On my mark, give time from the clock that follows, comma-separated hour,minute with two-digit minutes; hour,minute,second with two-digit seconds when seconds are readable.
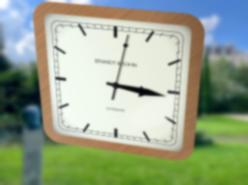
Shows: 3,16,02
